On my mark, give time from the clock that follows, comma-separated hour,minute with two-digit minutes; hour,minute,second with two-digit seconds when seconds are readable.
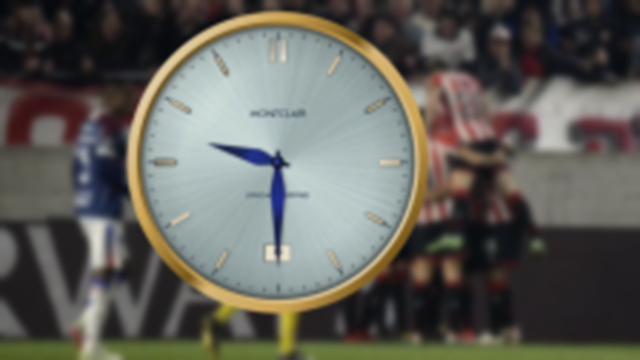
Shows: 9,30
